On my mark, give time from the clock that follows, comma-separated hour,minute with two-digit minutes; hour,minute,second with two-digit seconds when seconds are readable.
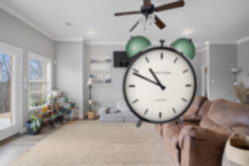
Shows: 10,49
